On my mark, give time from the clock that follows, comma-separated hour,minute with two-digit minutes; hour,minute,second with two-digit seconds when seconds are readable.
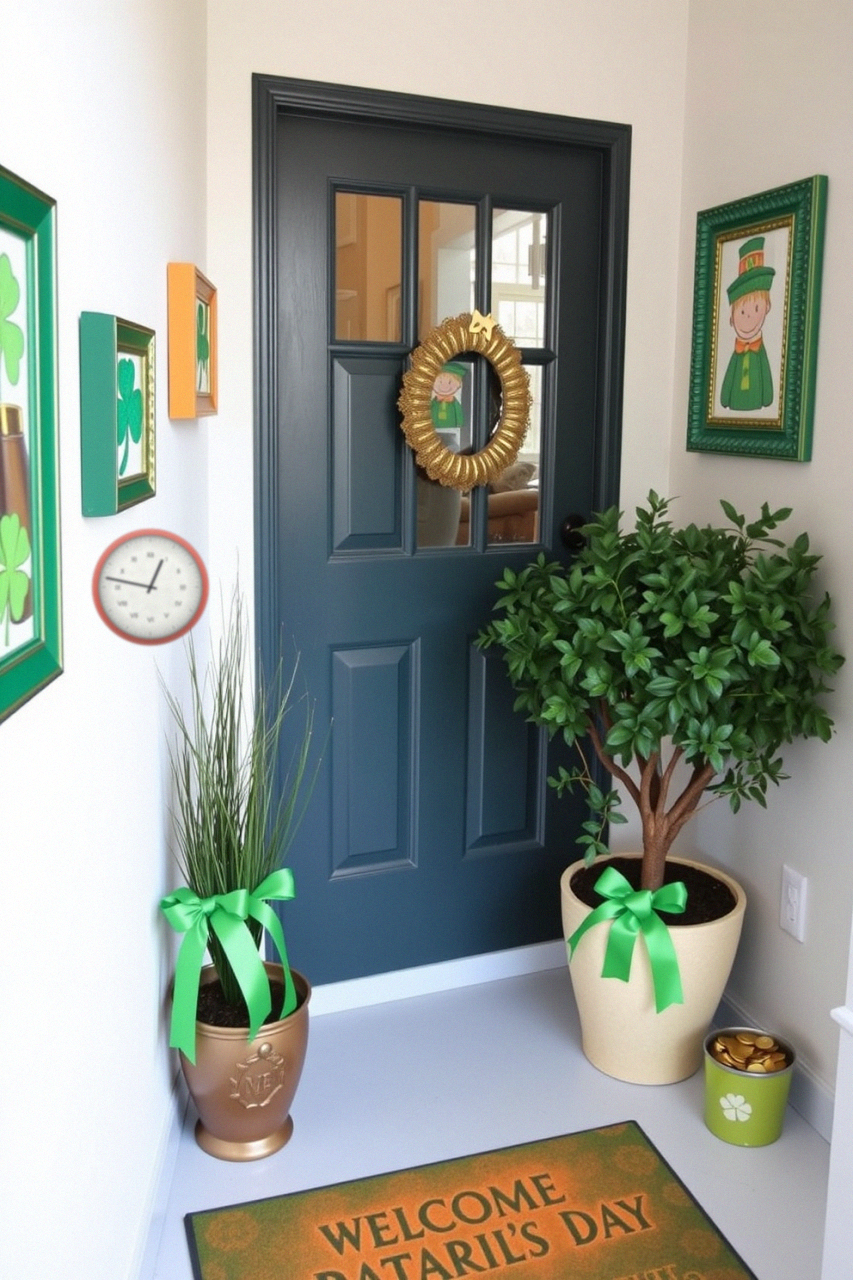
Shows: 12,47
